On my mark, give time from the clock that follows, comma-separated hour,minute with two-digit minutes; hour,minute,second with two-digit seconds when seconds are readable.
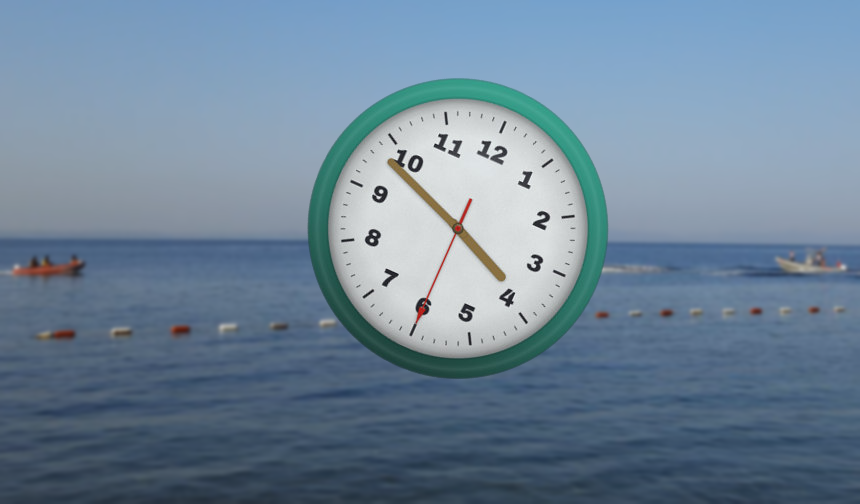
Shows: 3,48,30
